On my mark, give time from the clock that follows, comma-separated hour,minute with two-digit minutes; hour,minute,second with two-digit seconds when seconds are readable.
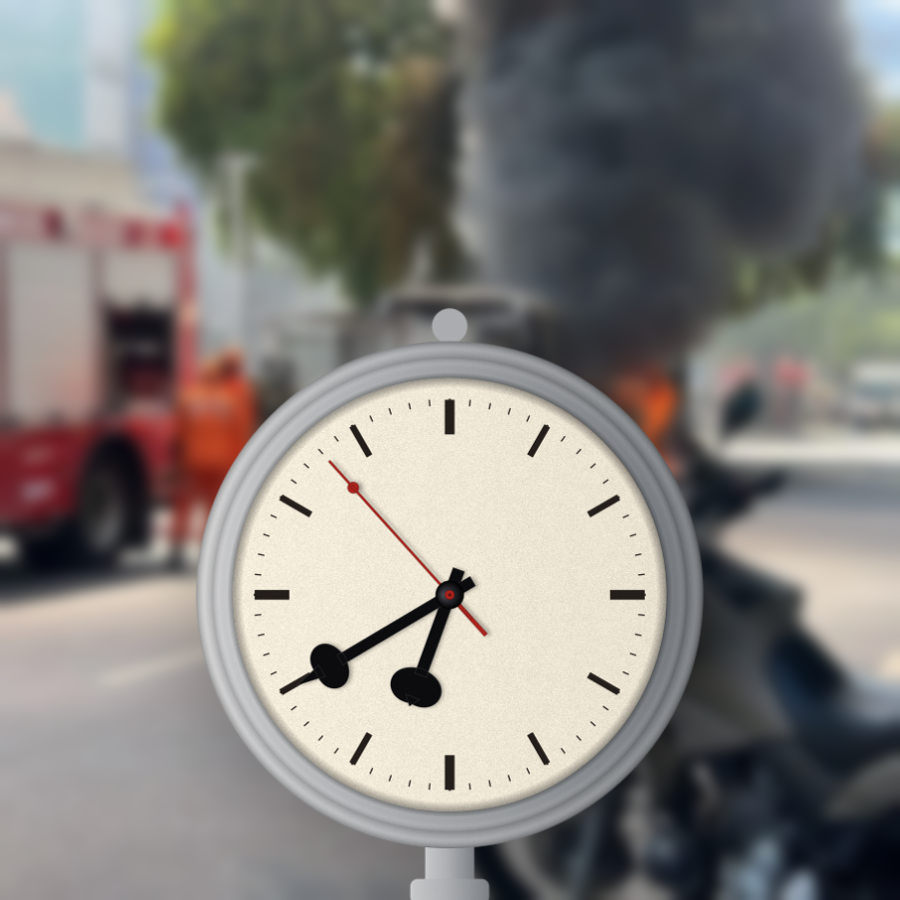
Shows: 6,39,53
